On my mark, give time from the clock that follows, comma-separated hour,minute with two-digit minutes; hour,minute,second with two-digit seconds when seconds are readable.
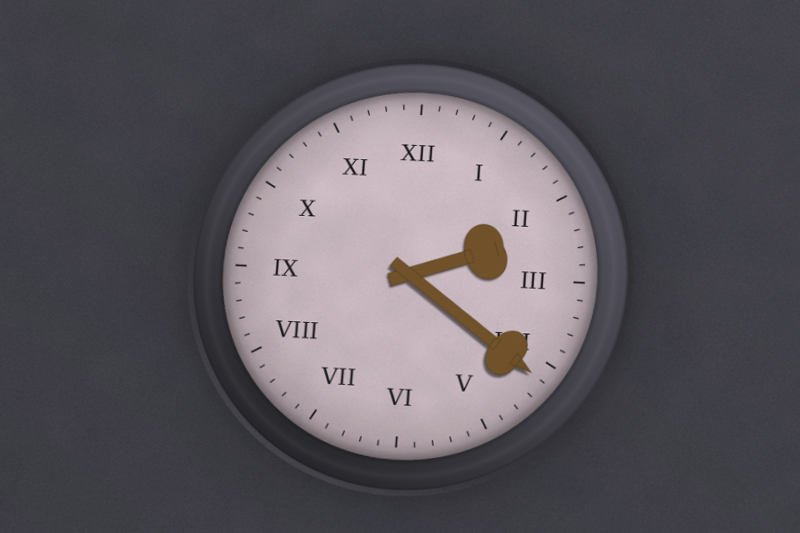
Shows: 2,21
